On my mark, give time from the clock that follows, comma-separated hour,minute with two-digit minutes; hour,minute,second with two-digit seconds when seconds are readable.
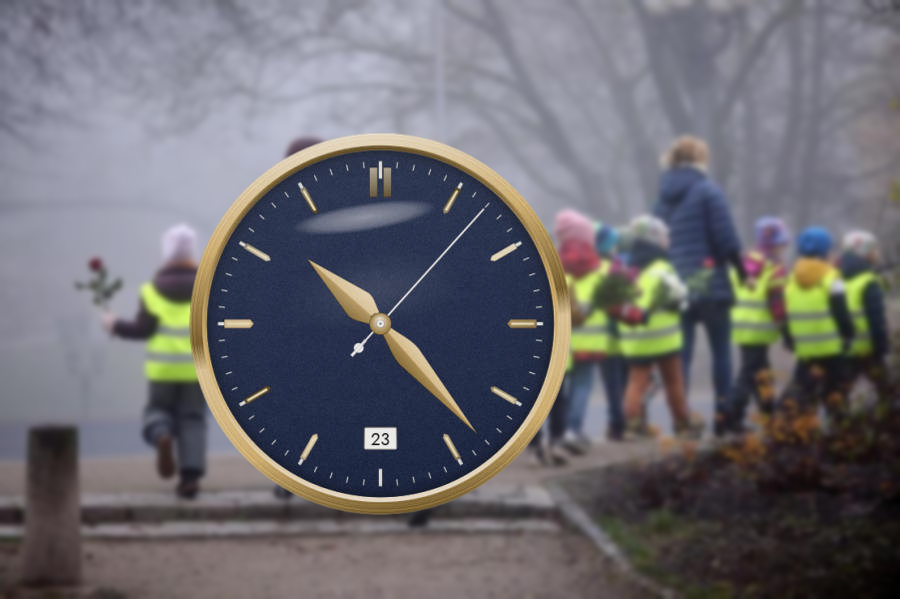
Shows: 10,23,07
